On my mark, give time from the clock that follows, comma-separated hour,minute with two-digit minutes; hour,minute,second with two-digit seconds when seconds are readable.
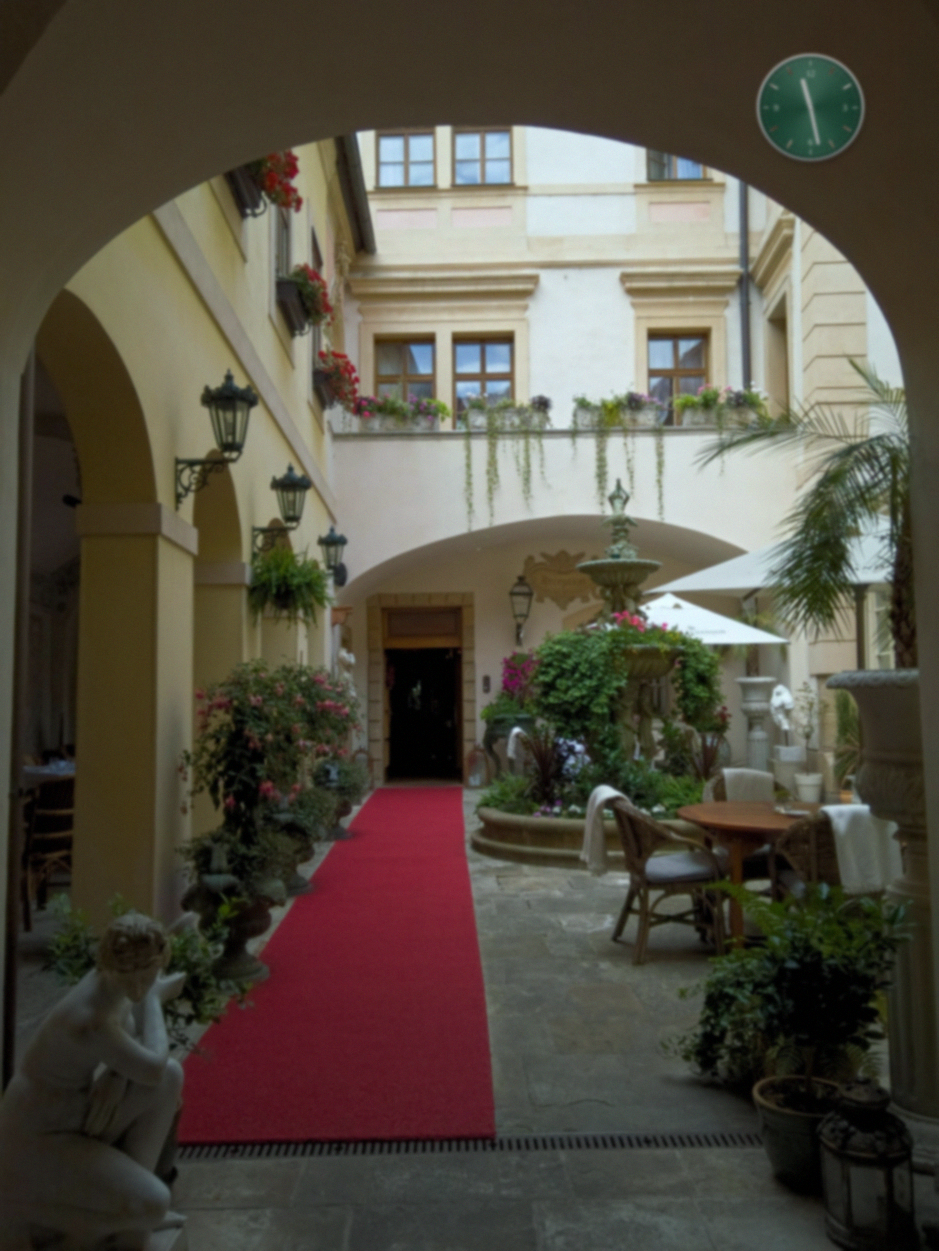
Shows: 11,28
